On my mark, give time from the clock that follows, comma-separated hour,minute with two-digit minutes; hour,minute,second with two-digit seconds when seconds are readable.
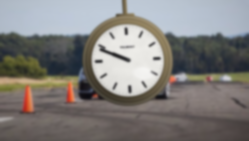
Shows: 9,49
